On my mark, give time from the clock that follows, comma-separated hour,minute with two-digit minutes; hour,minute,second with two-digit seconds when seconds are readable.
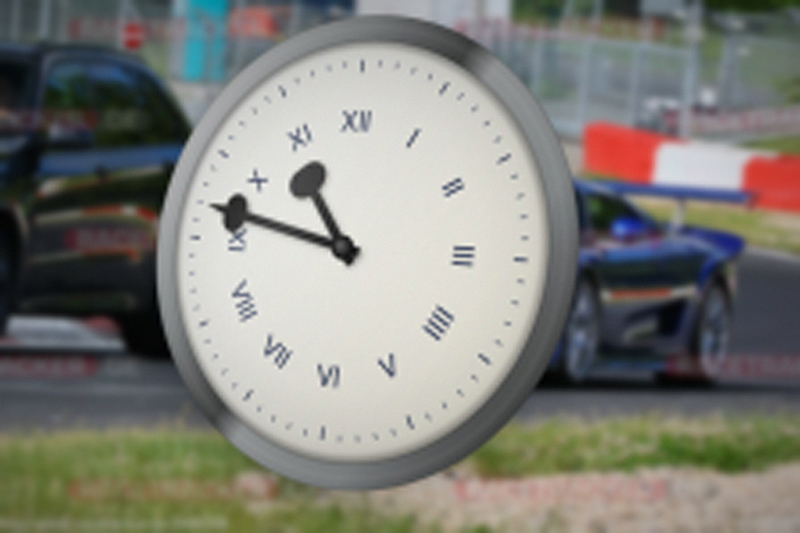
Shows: 10,47
